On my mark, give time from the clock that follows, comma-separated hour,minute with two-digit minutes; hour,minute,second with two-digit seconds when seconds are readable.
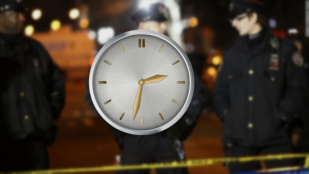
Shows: 2,32
